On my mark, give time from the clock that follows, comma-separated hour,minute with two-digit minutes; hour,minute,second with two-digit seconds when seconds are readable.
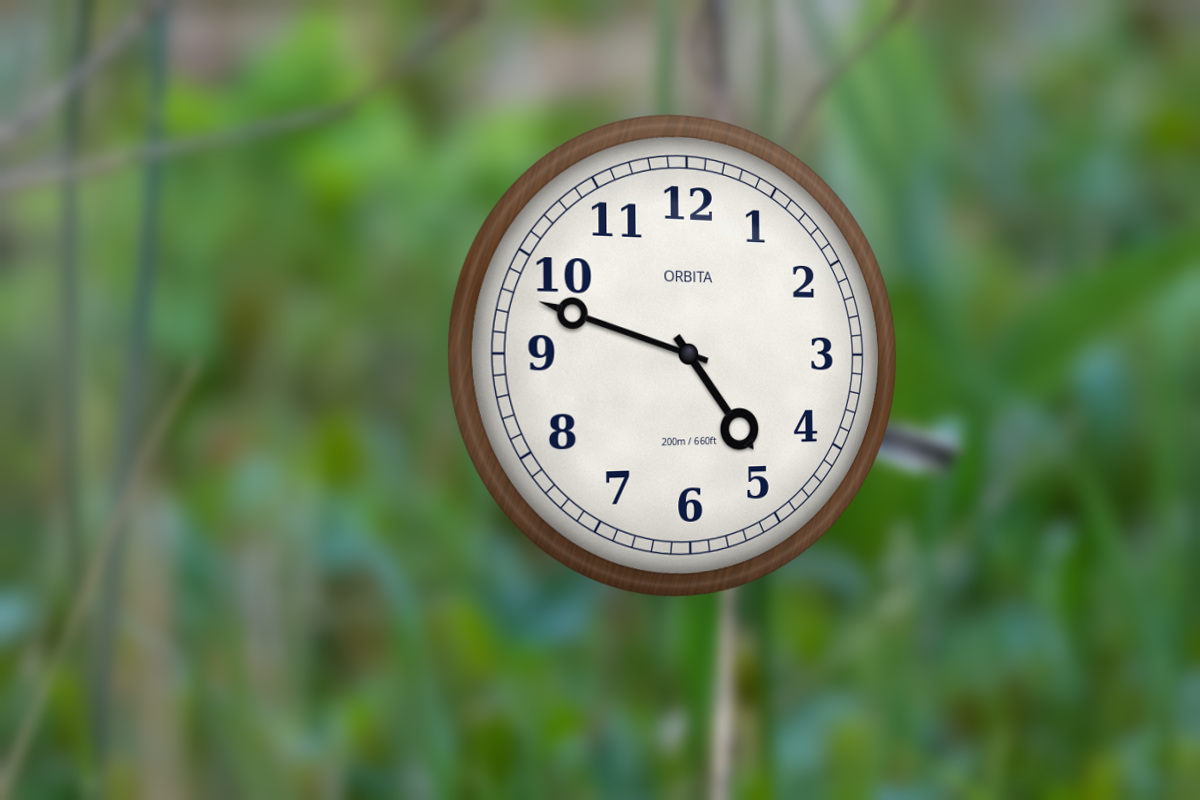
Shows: 4,48
